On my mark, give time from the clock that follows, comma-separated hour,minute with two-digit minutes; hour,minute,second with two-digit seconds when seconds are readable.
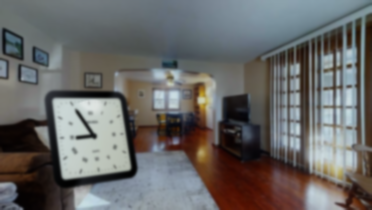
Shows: 8,55
